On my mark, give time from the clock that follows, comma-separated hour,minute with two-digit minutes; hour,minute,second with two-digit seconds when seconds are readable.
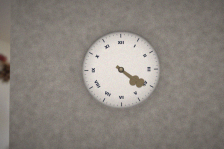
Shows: 4,21
